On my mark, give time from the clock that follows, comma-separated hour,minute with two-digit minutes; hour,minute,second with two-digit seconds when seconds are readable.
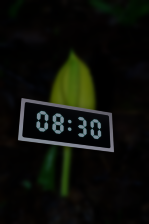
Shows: 8,30
